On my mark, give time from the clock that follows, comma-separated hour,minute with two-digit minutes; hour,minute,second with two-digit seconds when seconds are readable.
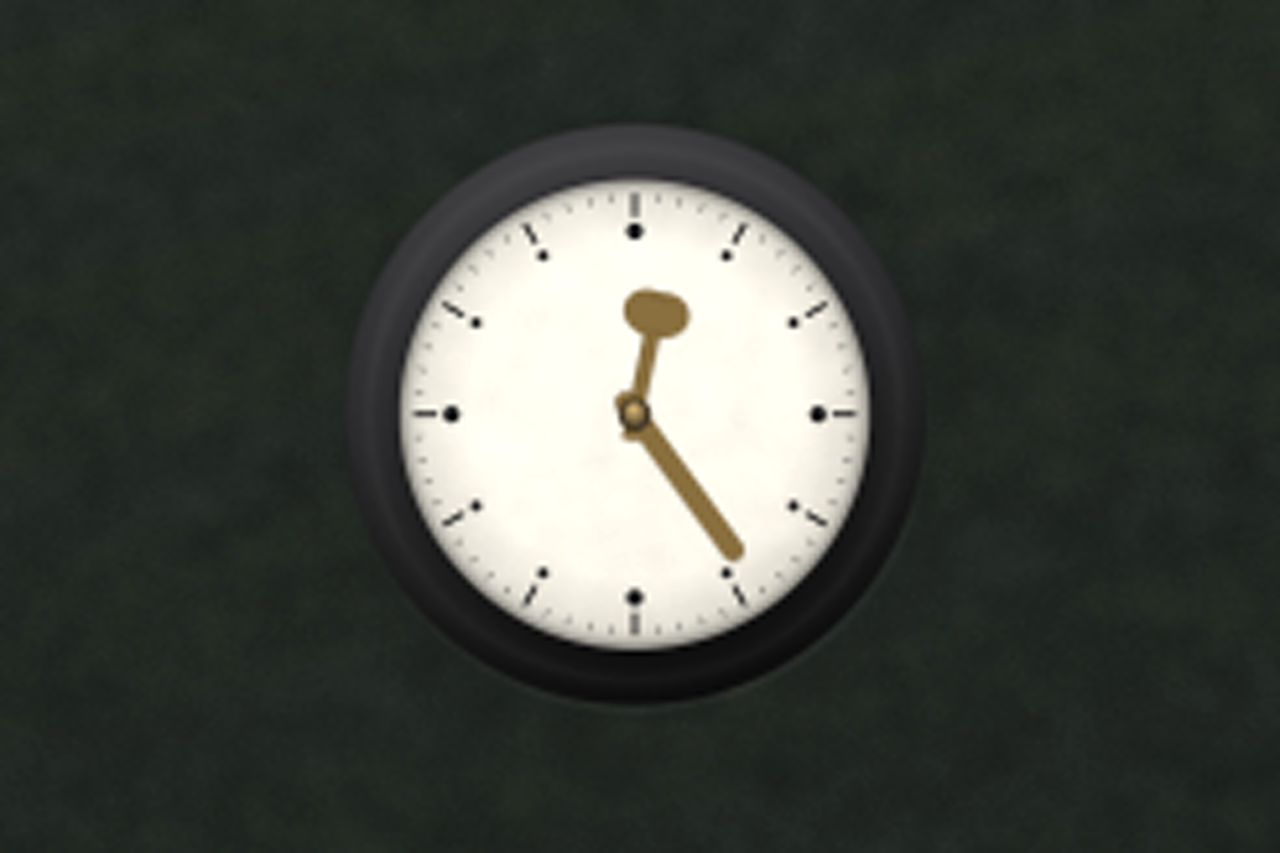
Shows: 12,24
